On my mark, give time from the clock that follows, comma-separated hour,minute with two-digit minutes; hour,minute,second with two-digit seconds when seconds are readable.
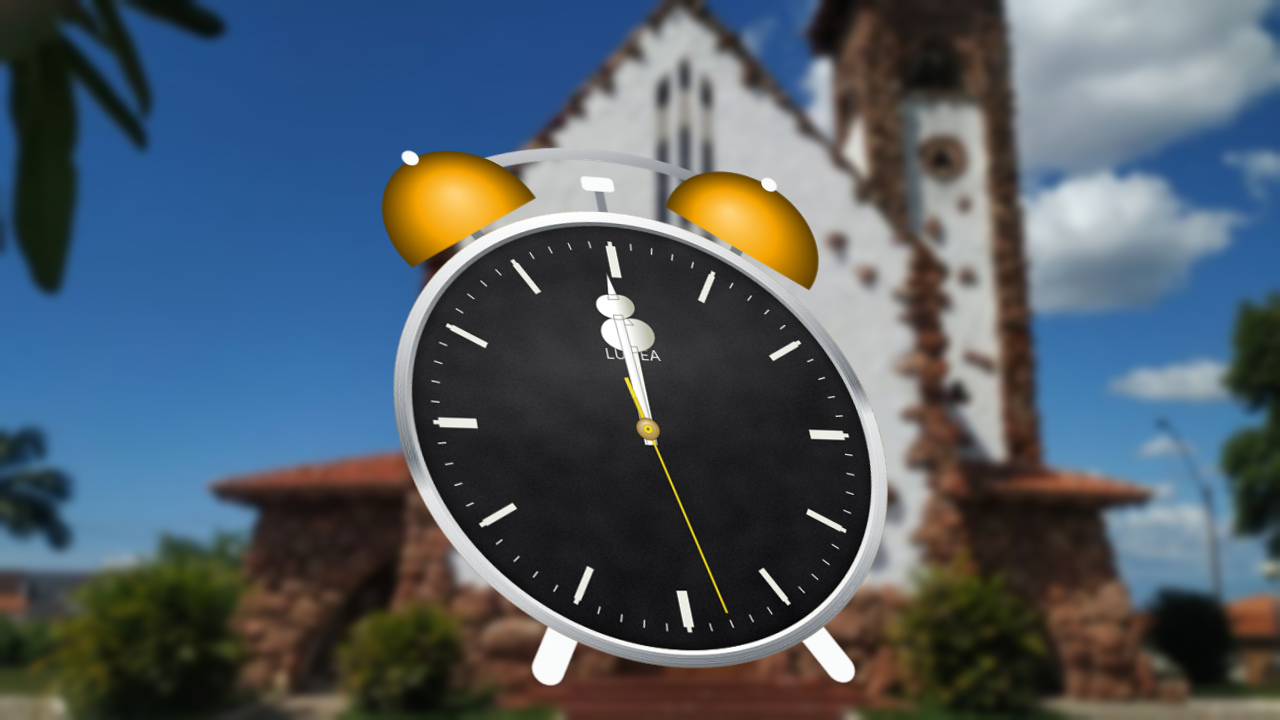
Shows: 11,59,28
